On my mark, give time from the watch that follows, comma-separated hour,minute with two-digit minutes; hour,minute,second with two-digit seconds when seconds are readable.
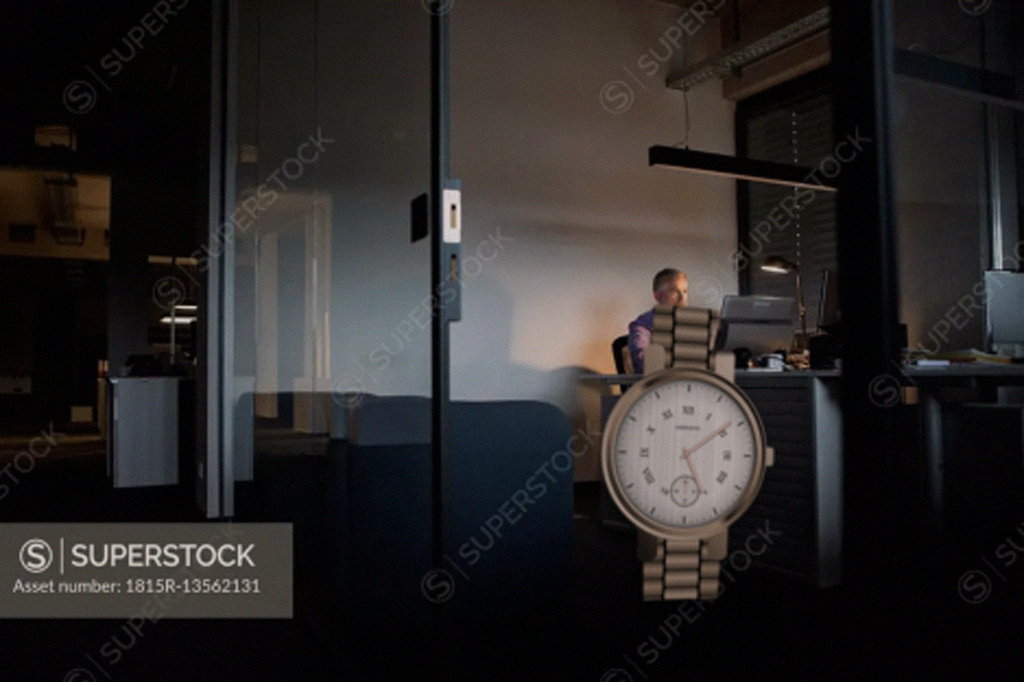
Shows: 5,09
